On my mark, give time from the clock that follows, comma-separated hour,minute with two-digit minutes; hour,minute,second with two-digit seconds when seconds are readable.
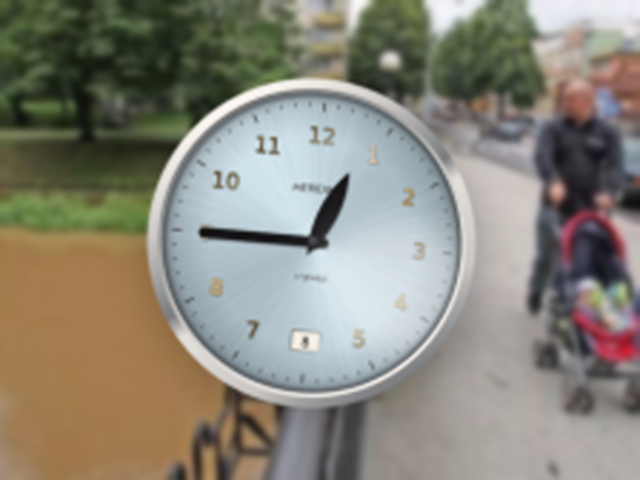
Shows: 12,45
